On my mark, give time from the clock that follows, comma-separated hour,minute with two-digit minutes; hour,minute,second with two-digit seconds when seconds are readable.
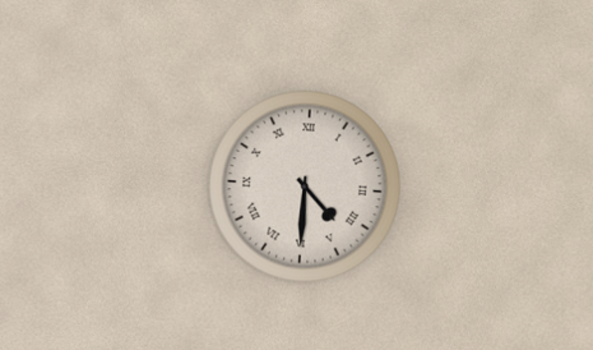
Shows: 4,30
